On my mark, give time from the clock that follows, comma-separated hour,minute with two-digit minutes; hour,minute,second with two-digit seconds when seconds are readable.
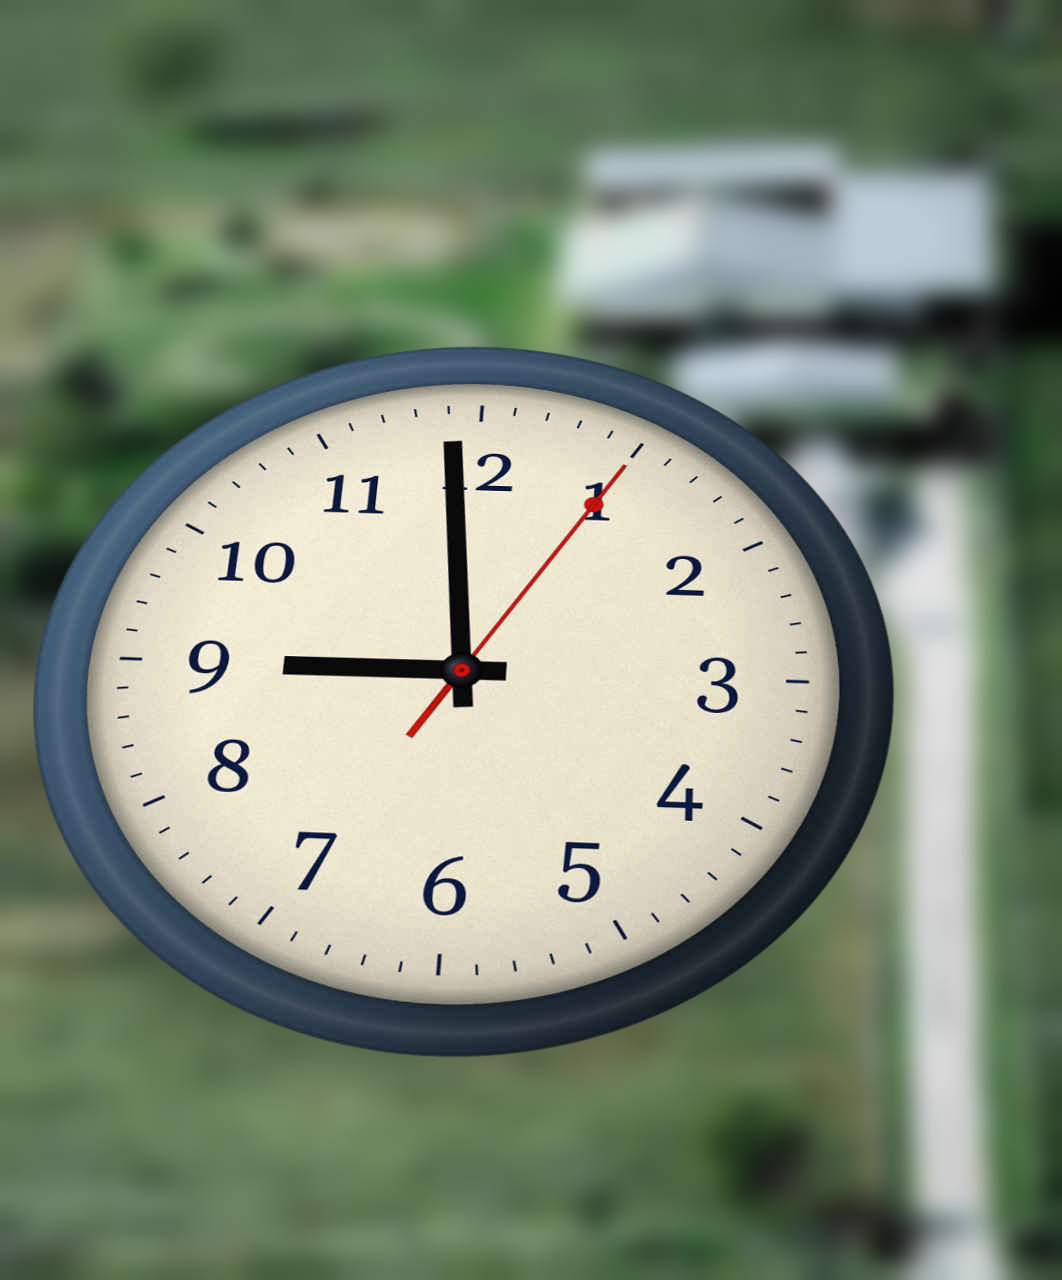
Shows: 8,59,05
